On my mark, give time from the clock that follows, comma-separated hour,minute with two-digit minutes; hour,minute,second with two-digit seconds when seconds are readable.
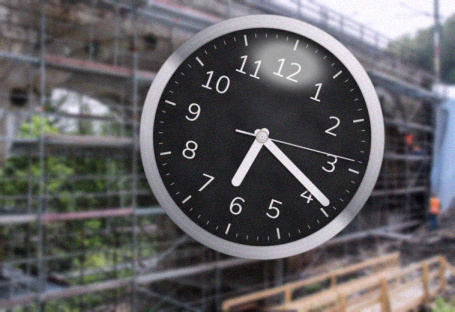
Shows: 6,19,14
